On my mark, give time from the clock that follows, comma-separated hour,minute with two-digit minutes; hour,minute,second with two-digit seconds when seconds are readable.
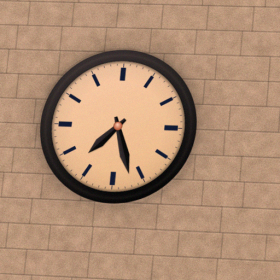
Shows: 7,27
